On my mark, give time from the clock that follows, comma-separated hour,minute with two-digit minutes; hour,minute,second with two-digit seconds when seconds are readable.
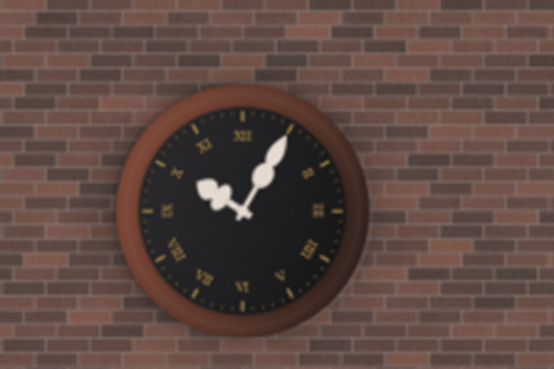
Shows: 10,05
